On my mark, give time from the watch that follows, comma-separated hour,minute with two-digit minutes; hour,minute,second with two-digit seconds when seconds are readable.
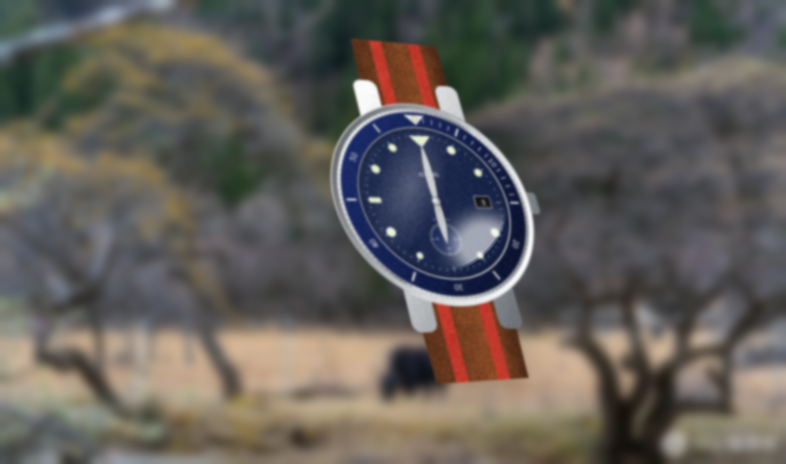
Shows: 6,00
